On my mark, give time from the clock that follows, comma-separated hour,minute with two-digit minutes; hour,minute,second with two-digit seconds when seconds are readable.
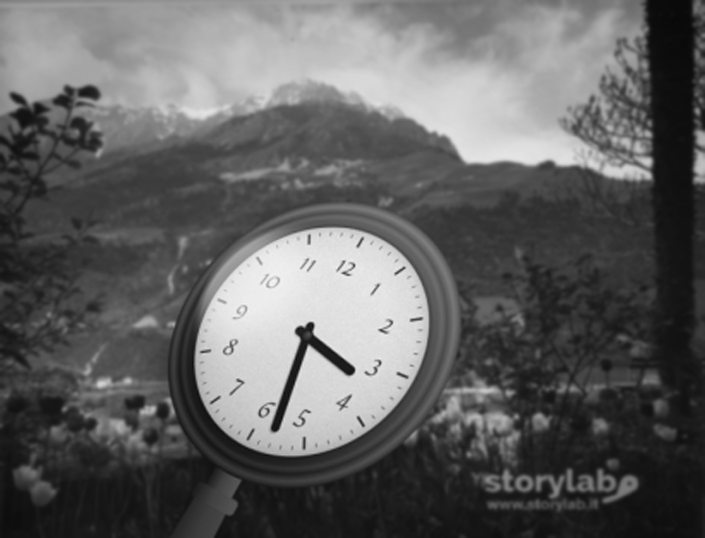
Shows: 3,28
